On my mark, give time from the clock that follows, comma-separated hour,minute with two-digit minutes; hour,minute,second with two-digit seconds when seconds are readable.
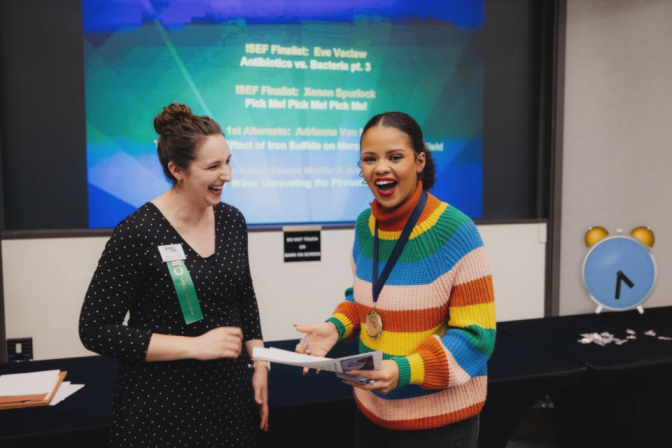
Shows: 4,31
